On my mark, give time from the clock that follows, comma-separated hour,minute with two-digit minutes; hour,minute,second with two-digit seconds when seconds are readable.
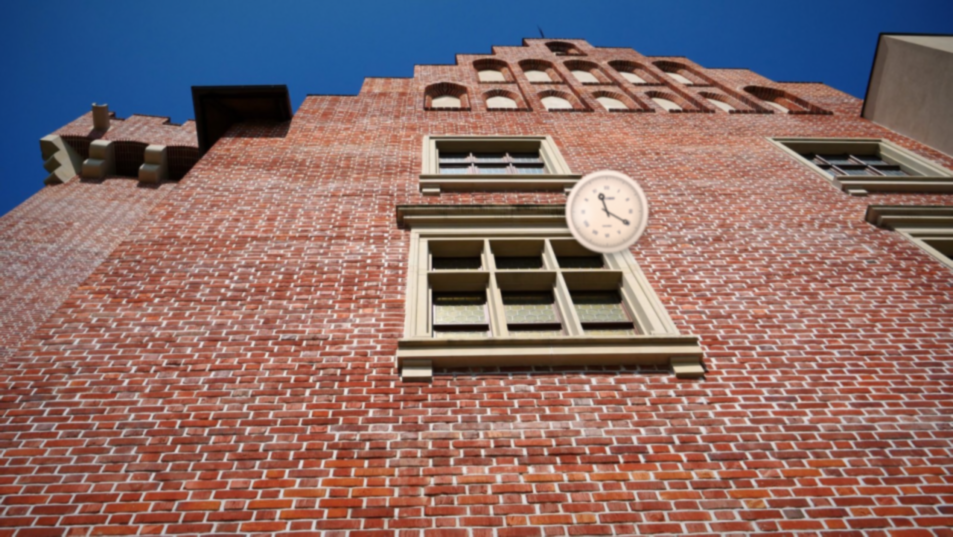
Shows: 11,20
